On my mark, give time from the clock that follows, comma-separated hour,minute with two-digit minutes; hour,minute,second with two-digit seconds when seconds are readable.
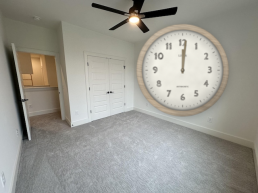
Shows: 12,01
